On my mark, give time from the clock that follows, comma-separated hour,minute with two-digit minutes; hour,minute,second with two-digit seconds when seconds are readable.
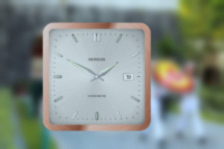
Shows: 1,50
